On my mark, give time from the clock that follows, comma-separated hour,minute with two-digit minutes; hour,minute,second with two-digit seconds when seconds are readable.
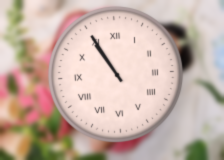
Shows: 10,55
